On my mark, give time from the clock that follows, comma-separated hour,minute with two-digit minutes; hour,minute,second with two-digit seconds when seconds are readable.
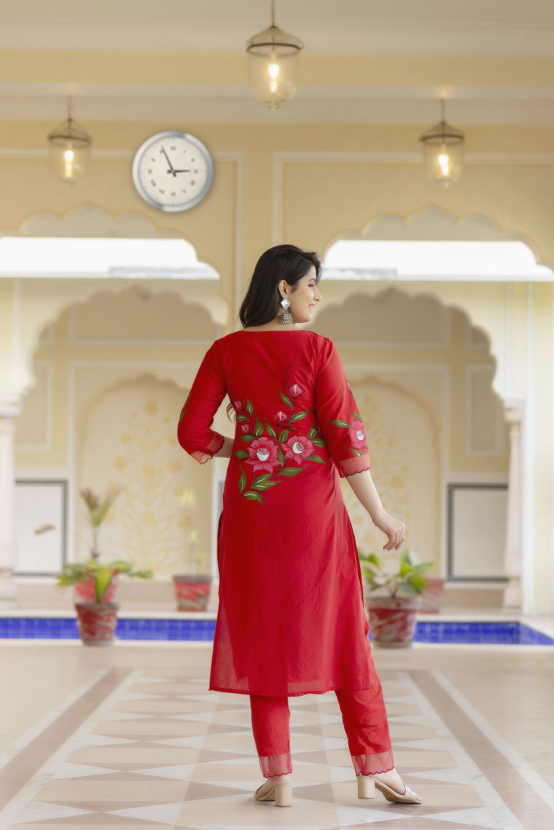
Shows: 2,56
